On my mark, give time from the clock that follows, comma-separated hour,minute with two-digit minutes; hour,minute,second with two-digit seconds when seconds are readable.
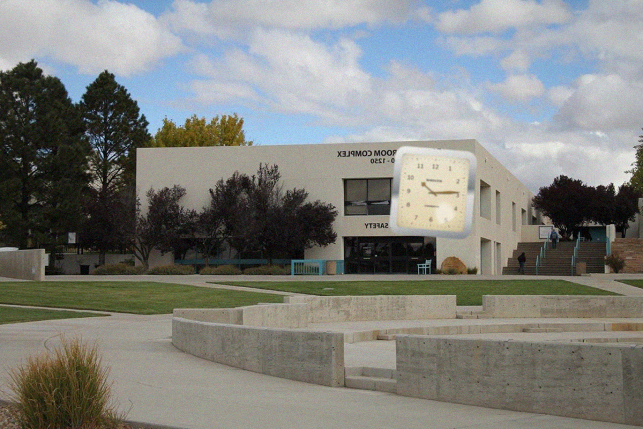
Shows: 10,14
